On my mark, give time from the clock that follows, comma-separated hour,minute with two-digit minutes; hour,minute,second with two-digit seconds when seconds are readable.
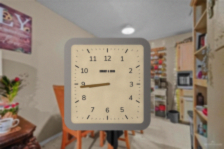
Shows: 8,44
